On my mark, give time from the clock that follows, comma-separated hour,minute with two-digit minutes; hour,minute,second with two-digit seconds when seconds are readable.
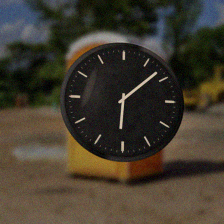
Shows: 6,08
